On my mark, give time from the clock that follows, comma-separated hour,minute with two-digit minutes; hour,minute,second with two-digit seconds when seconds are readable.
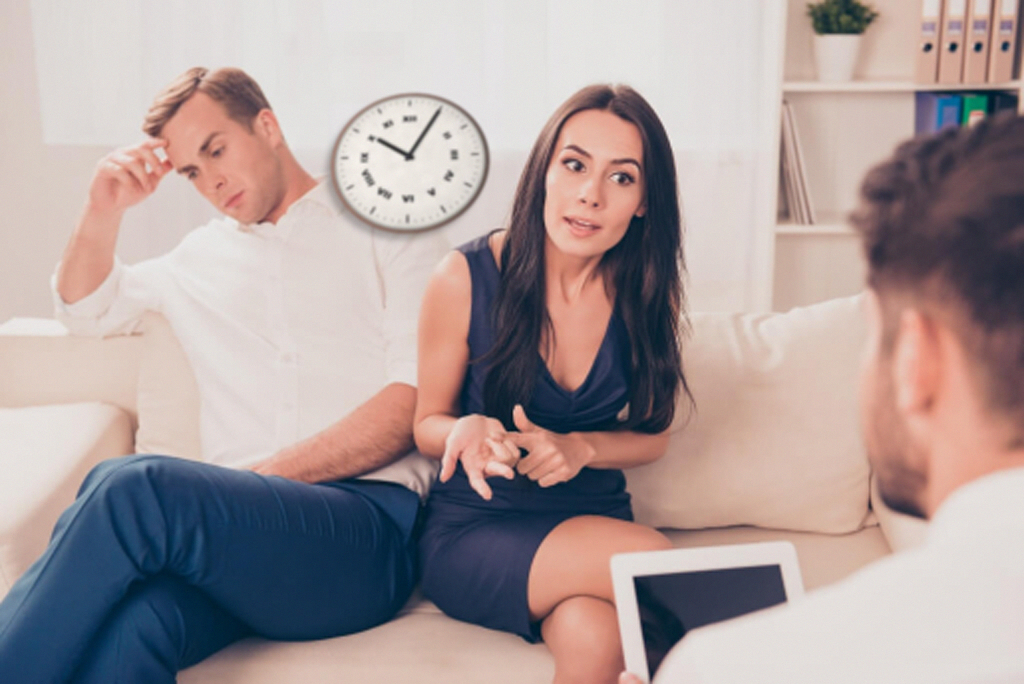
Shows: 10,05
